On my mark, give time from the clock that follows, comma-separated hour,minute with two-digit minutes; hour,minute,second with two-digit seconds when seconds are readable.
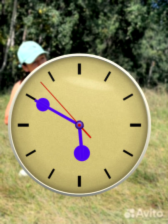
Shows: 5,49,53
